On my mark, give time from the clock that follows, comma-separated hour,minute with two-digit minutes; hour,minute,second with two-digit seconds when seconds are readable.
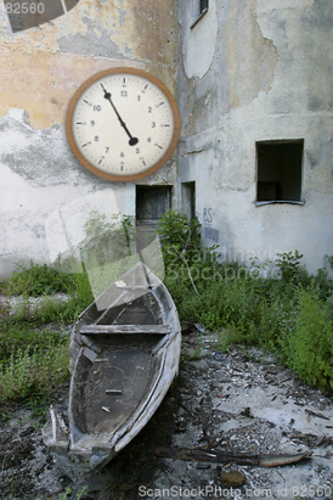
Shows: 4,55
